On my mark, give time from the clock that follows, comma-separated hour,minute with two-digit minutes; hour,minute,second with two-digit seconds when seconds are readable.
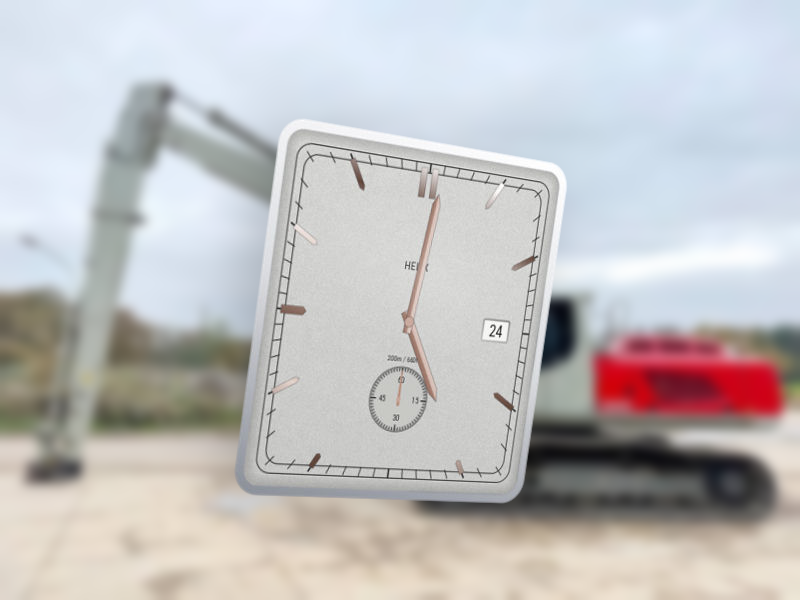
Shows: 5,01
